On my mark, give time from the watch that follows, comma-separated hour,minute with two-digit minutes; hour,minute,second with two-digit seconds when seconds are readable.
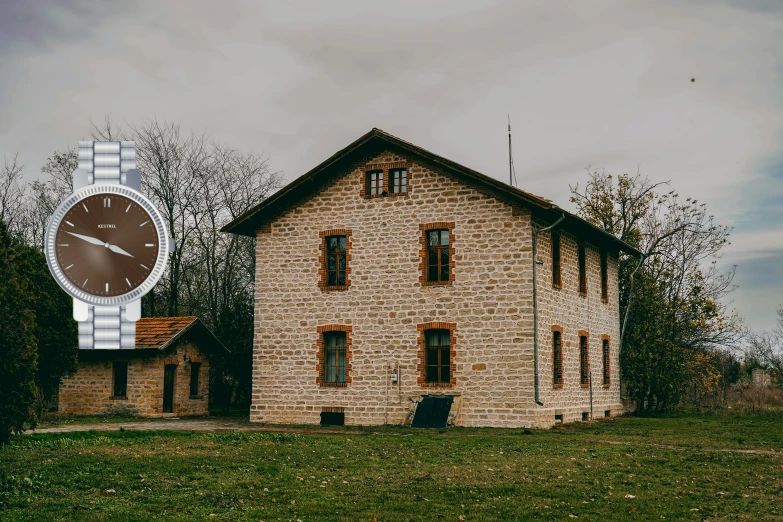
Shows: 3,48
